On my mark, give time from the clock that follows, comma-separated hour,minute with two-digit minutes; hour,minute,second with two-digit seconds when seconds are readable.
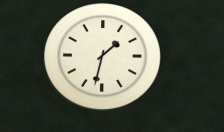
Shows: 1,32
